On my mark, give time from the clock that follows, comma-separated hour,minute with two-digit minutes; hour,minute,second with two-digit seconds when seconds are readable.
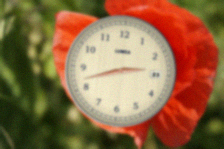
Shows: 2,42
